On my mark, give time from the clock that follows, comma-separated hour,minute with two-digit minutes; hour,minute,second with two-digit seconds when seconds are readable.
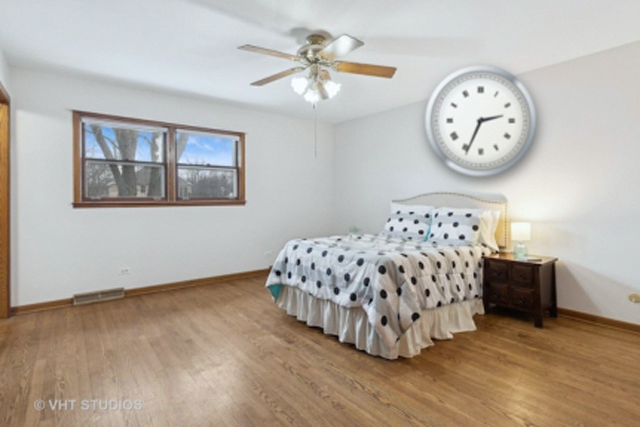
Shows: 2,34
